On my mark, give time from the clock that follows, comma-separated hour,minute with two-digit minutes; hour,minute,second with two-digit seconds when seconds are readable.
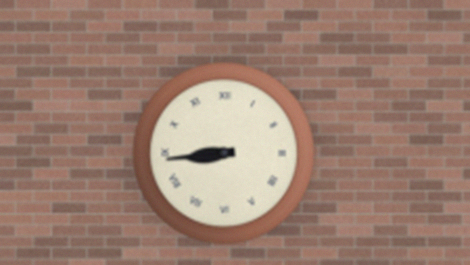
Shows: 8,44
